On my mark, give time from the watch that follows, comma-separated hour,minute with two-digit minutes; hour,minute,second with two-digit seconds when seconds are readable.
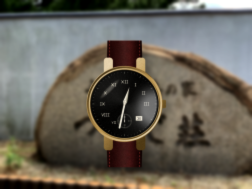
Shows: 12,32
